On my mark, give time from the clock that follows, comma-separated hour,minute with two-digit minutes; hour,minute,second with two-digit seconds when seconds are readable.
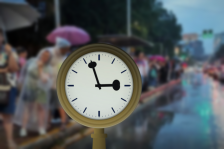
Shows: 2,57
